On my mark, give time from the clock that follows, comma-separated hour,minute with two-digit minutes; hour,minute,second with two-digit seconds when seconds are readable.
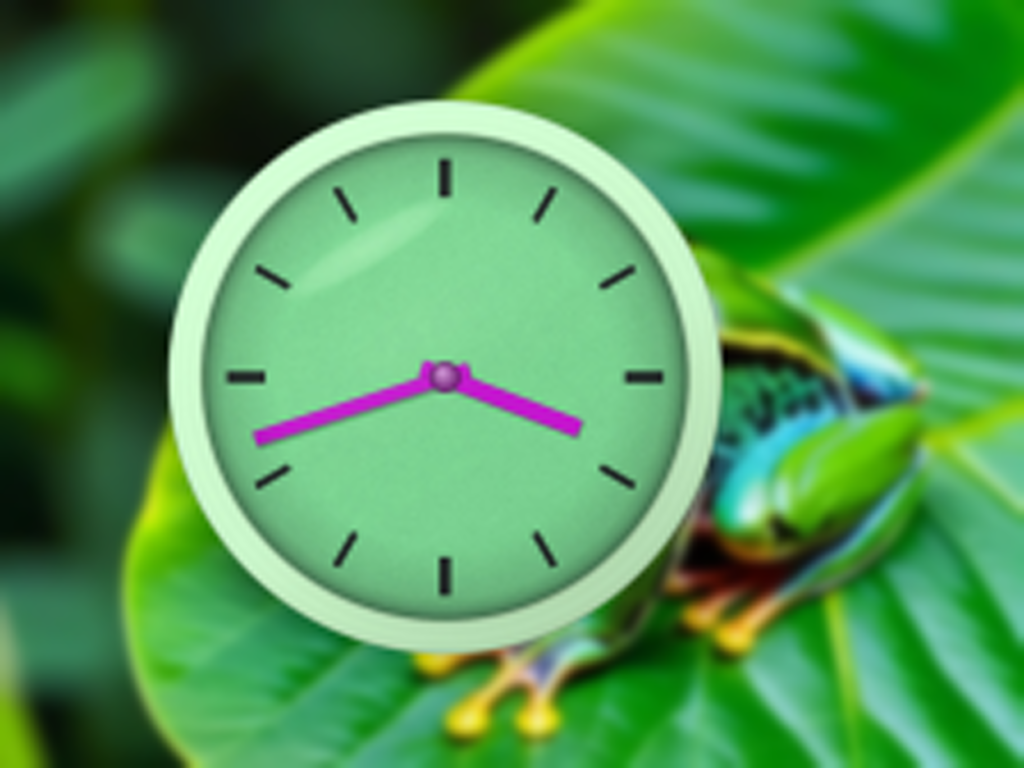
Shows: 3,42
